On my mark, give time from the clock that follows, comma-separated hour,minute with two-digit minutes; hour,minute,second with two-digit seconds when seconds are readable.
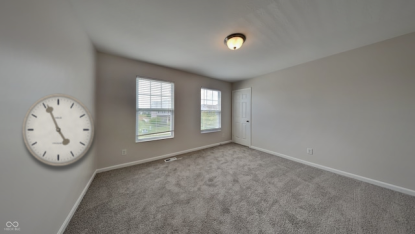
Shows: 4,56
